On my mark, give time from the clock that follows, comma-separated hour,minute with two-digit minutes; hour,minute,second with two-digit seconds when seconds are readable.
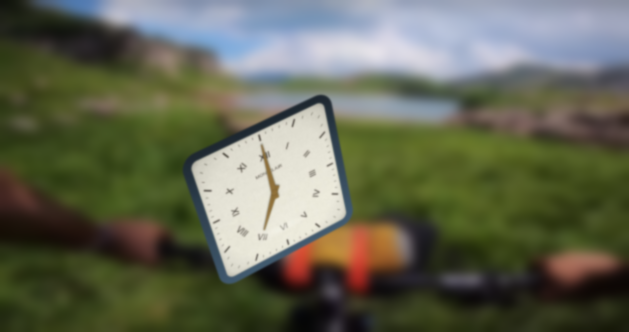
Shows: 7,00
